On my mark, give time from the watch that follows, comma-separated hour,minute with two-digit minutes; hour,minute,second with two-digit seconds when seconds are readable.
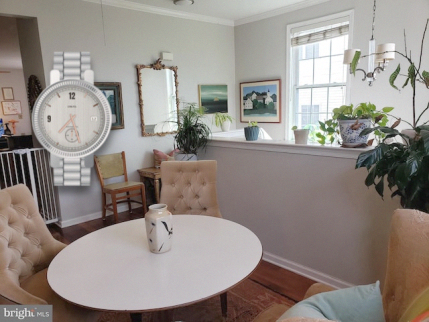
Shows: 7,27
